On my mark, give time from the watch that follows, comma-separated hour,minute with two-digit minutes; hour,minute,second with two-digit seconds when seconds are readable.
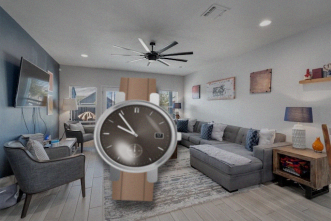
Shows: 9,54
